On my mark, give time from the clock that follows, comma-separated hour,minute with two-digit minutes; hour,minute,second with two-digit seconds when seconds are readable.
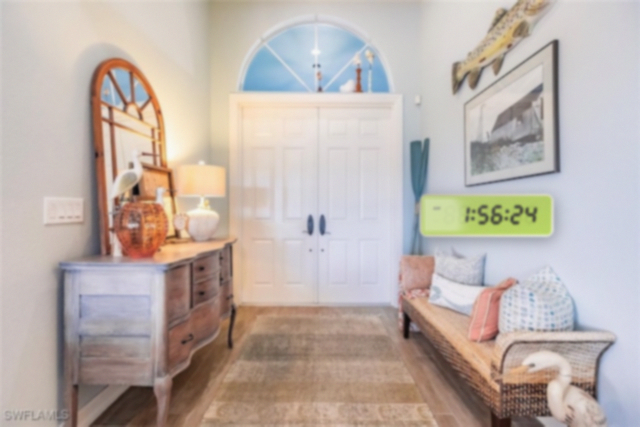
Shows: 1,56,24
